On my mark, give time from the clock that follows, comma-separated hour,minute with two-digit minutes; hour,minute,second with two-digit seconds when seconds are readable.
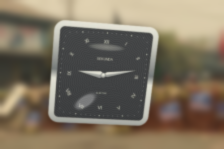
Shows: 9,13
